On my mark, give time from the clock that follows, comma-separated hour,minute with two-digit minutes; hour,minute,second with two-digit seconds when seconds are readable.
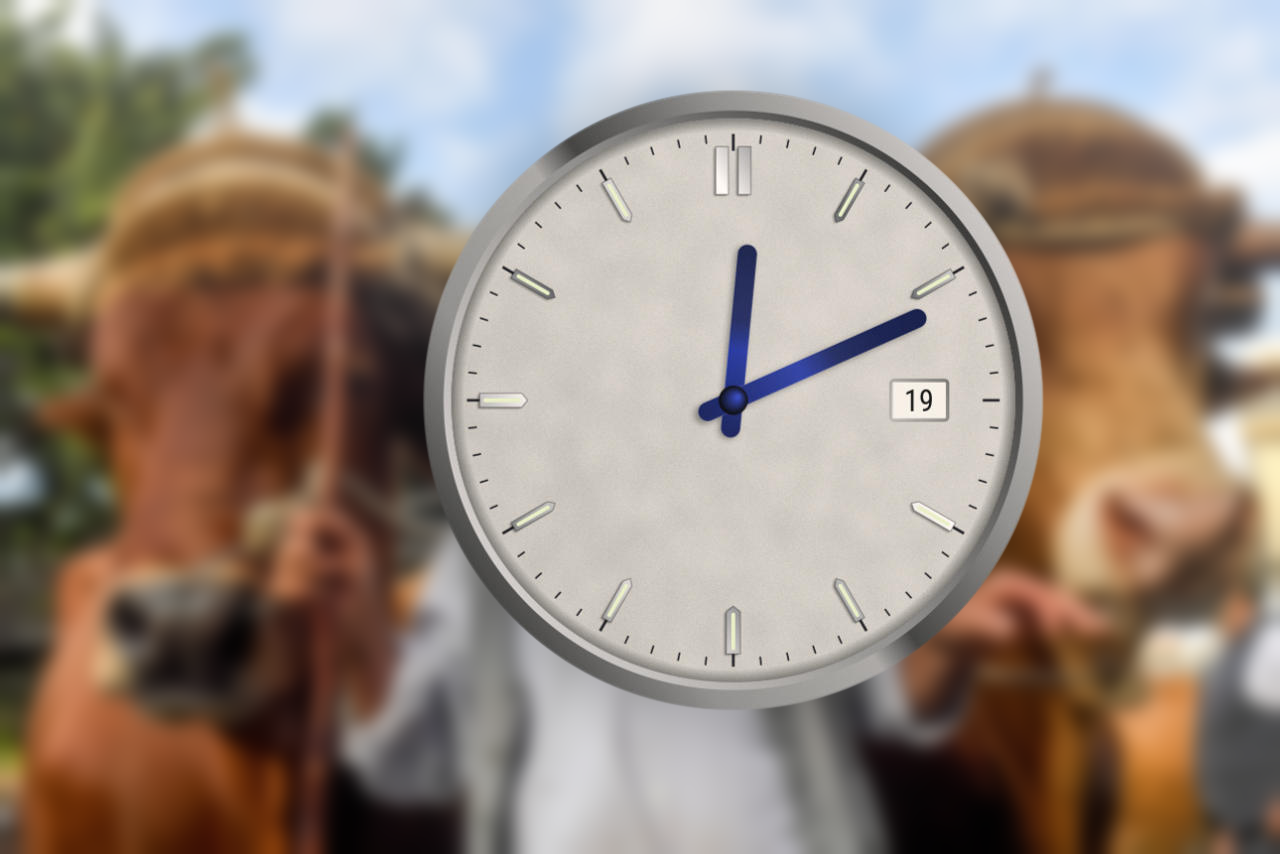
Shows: 12,11
